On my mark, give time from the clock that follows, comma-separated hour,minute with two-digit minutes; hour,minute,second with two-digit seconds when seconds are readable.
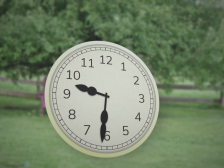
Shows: 9,31
